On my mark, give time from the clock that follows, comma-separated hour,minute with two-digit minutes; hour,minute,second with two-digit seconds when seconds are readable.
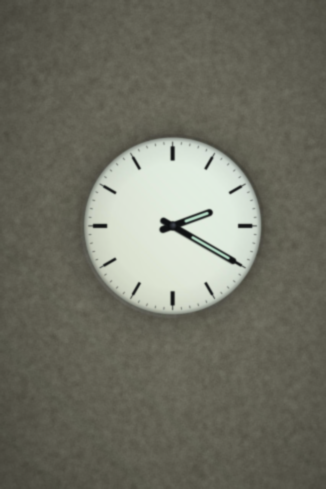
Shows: 2,20
